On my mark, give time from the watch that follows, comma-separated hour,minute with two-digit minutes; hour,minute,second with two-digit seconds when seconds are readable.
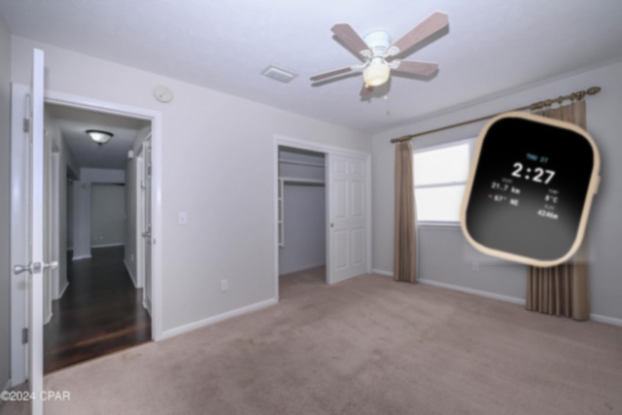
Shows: 2,27
